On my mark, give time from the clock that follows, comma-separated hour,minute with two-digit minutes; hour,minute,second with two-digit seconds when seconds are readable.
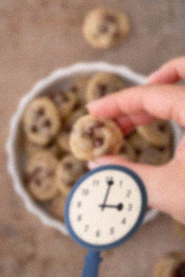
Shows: 3,01
